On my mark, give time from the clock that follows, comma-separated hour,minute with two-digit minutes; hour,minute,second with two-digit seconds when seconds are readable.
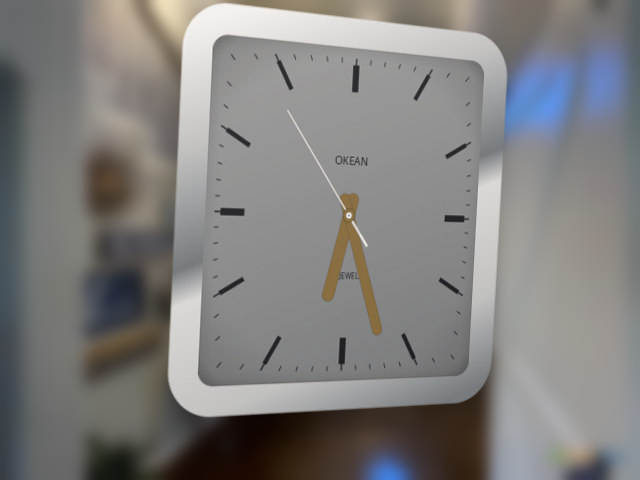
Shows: 6,26,54
